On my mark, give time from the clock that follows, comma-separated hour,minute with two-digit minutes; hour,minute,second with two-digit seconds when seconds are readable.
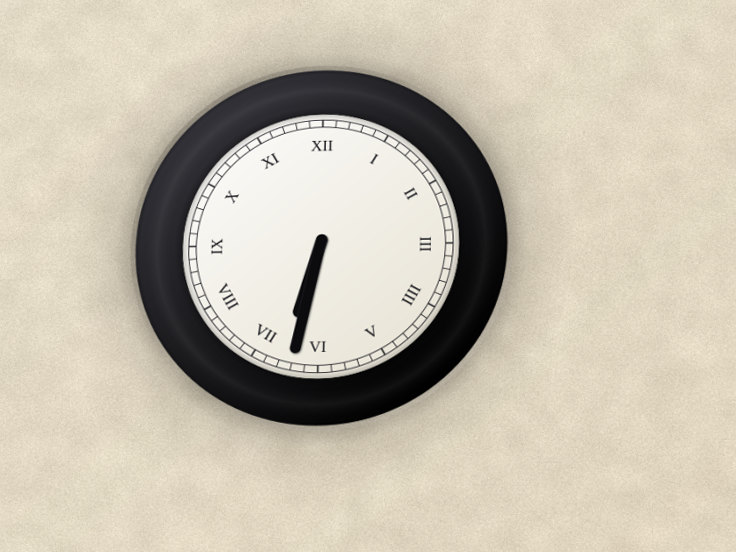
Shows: 6,32
